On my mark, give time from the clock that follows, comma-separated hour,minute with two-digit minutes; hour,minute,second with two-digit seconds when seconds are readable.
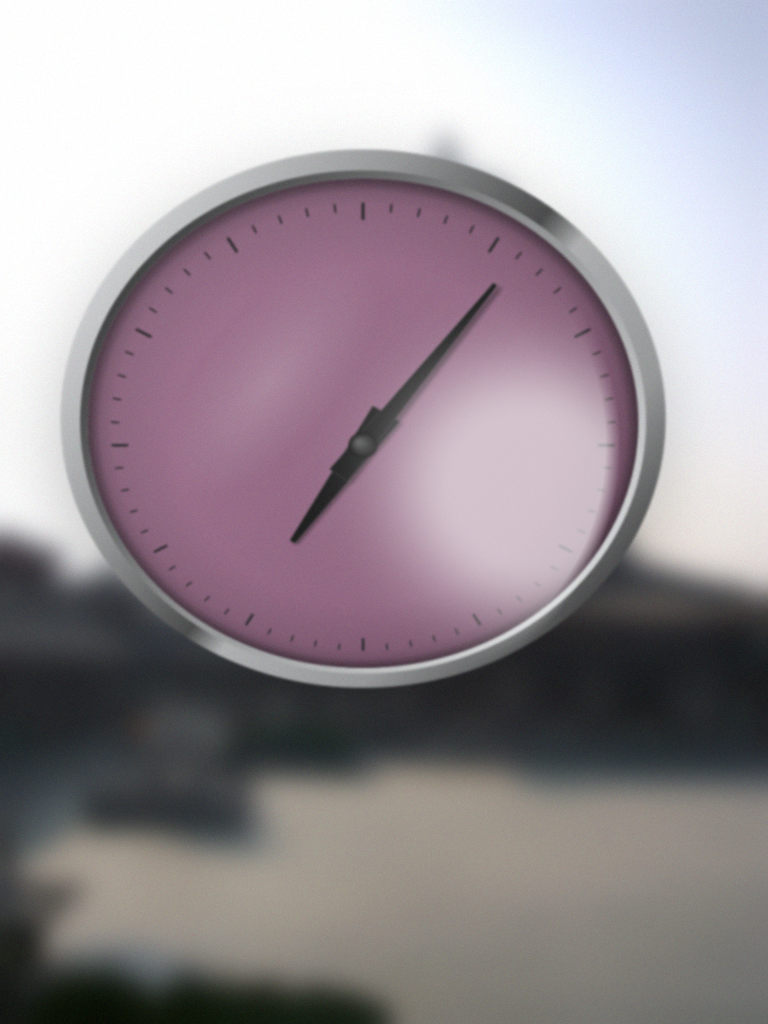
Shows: 7,06
